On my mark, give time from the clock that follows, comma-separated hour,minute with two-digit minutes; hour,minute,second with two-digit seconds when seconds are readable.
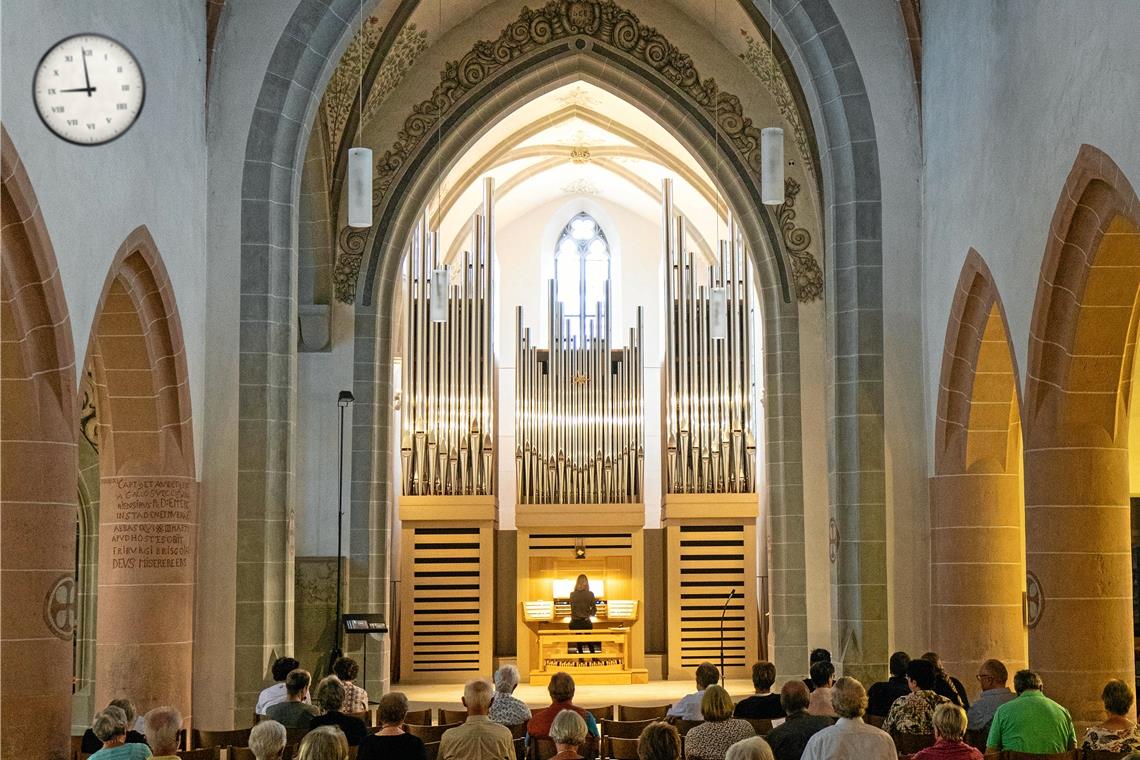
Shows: 8,59
